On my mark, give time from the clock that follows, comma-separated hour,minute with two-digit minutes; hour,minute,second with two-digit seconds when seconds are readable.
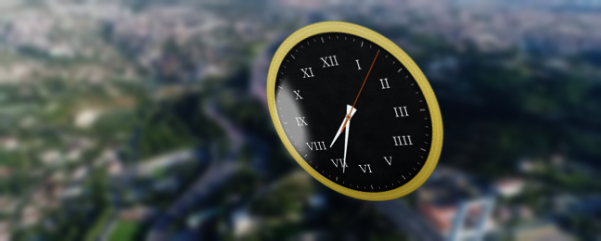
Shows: 7,34,07
